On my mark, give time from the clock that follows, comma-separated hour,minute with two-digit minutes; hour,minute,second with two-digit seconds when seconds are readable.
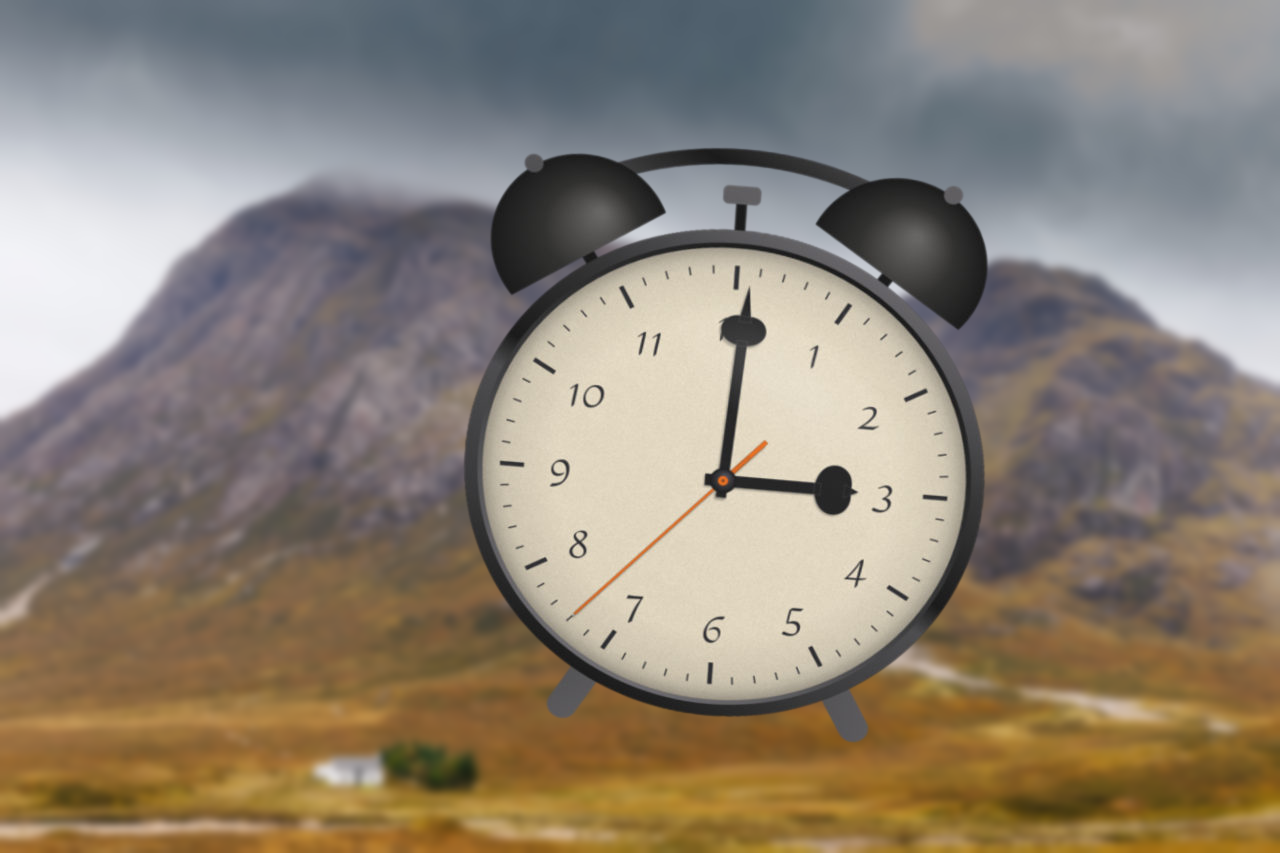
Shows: 3,00,37
